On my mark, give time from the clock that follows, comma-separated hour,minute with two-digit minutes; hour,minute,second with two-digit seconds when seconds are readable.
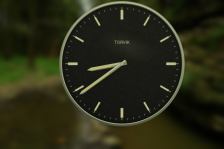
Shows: 8,39
